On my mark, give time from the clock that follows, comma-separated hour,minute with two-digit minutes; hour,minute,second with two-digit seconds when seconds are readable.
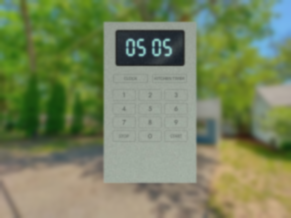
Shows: 5,05
